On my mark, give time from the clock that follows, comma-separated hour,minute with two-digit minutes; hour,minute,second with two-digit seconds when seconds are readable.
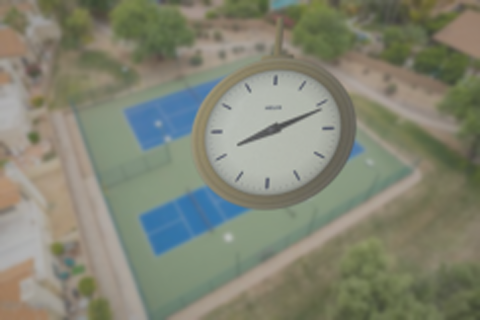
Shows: 8,11
